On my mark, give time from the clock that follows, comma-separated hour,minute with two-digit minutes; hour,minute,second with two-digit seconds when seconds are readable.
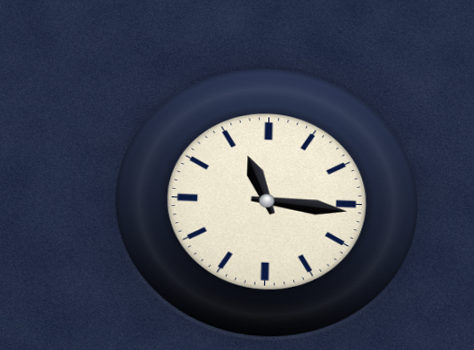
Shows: 11,16
